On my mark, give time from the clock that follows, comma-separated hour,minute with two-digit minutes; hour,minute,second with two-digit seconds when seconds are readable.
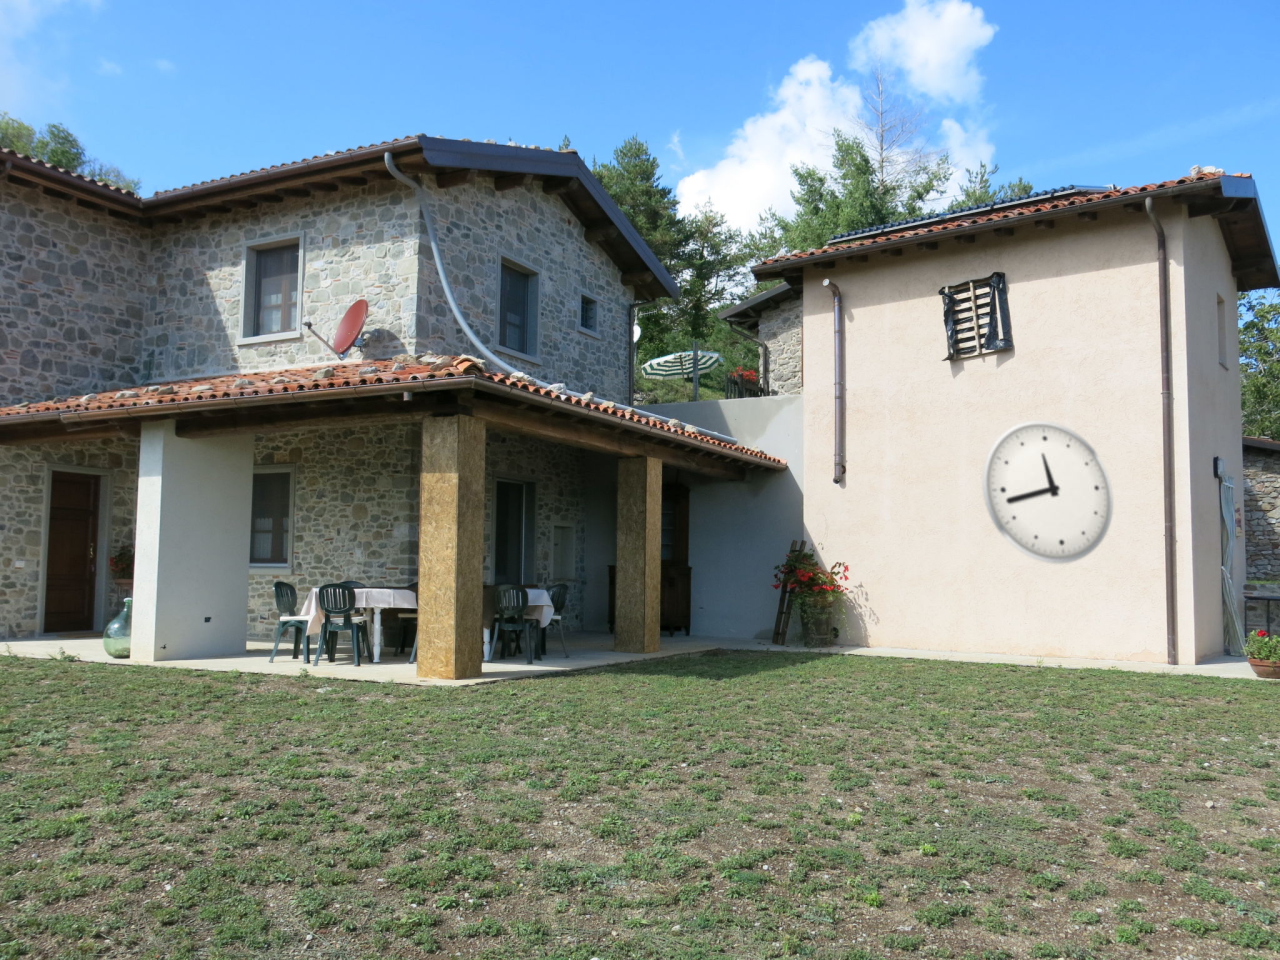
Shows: 11,43
